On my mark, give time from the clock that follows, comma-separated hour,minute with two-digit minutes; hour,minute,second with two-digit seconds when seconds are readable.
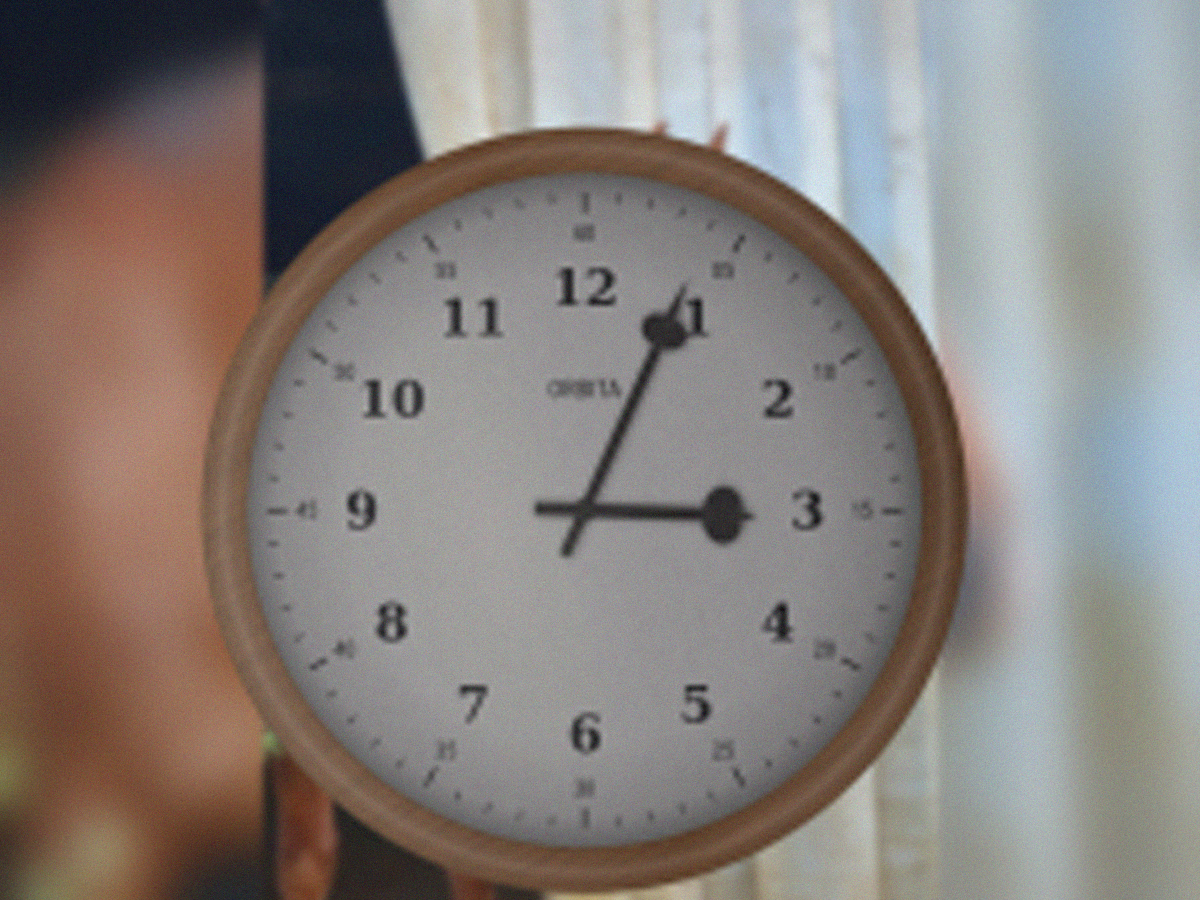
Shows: 3,04
